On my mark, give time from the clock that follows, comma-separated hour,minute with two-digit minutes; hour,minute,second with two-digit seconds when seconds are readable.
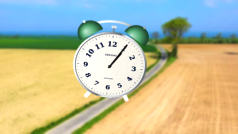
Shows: 1,05
